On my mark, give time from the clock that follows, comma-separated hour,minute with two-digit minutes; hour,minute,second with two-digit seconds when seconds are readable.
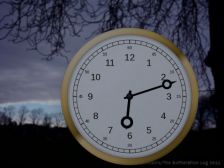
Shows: 6,12
